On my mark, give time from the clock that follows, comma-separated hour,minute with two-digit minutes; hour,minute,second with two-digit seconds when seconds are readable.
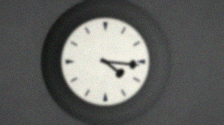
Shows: 4,16
